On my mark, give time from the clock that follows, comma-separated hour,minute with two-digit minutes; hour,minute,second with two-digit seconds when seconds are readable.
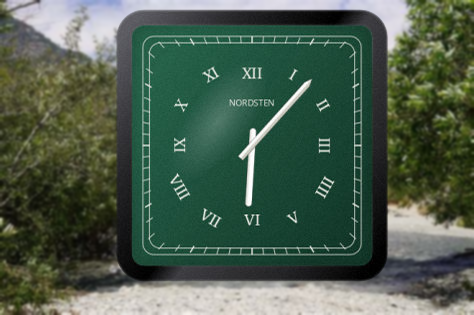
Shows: 6,07
